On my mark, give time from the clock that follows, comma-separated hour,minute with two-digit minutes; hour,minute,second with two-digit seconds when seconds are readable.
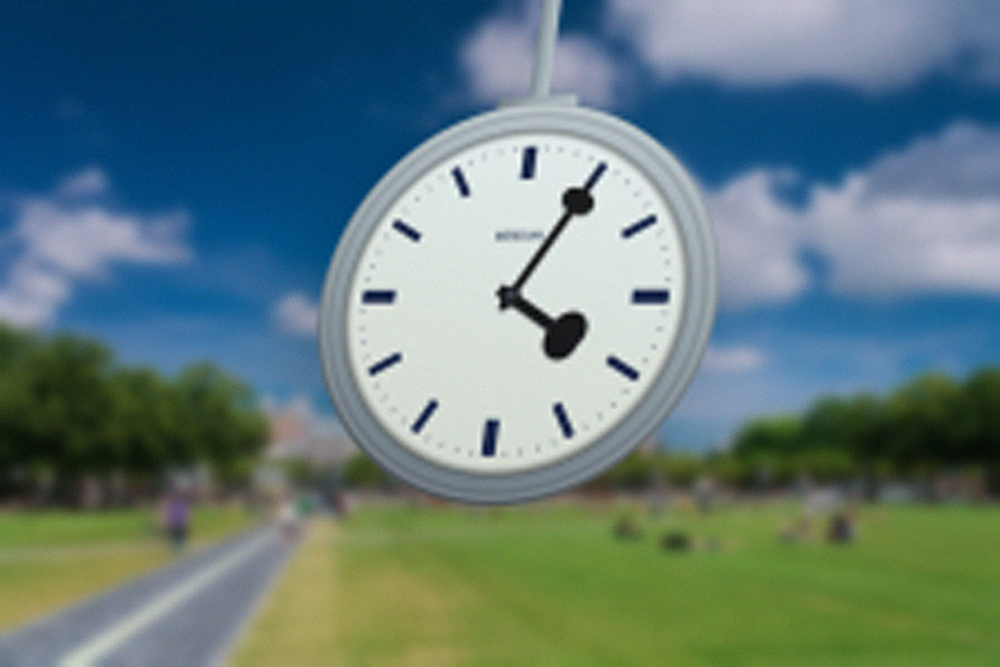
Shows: 4,05
